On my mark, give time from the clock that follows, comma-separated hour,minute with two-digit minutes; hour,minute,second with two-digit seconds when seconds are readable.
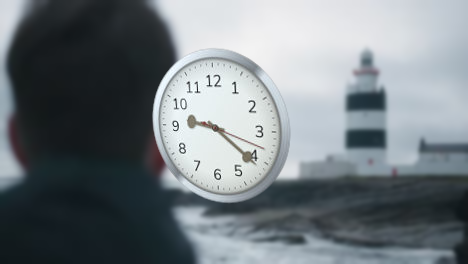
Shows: 9,21,18
